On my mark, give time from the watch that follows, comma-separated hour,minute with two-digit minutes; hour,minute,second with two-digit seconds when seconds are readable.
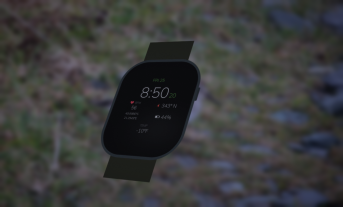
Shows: 8,50
